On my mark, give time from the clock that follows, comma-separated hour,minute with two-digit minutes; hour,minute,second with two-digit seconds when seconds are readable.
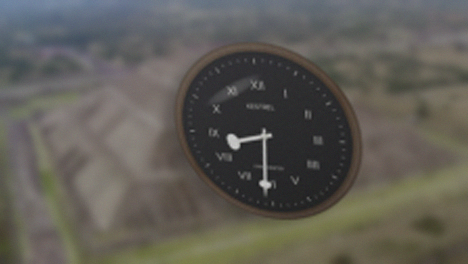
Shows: 8,31
